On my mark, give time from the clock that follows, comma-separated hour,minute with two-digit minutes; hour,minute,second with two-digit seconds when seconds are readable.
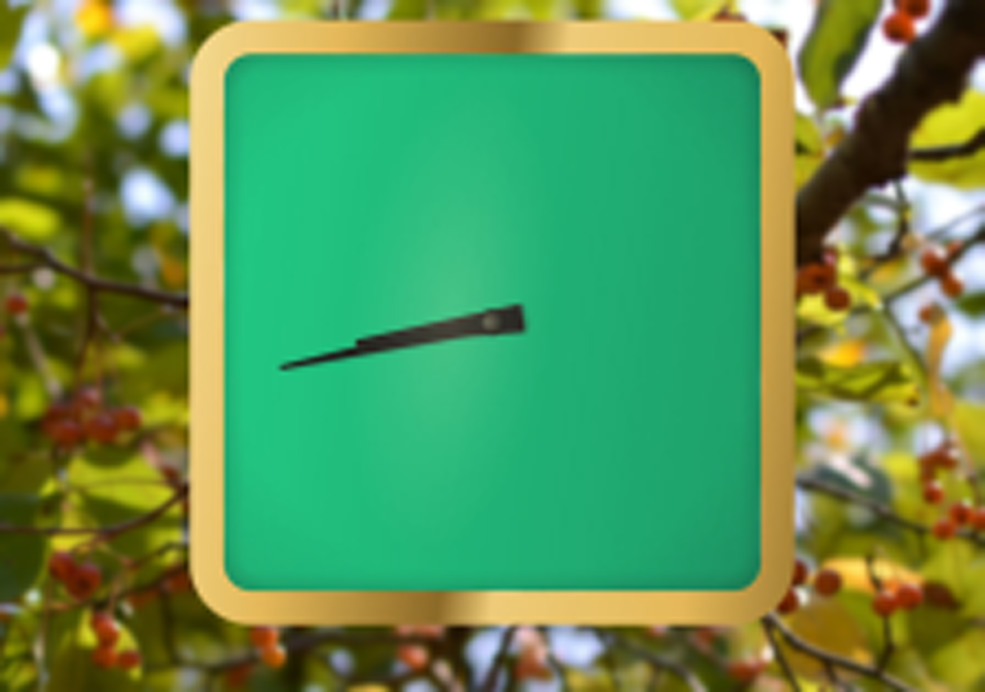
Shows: 8,43
